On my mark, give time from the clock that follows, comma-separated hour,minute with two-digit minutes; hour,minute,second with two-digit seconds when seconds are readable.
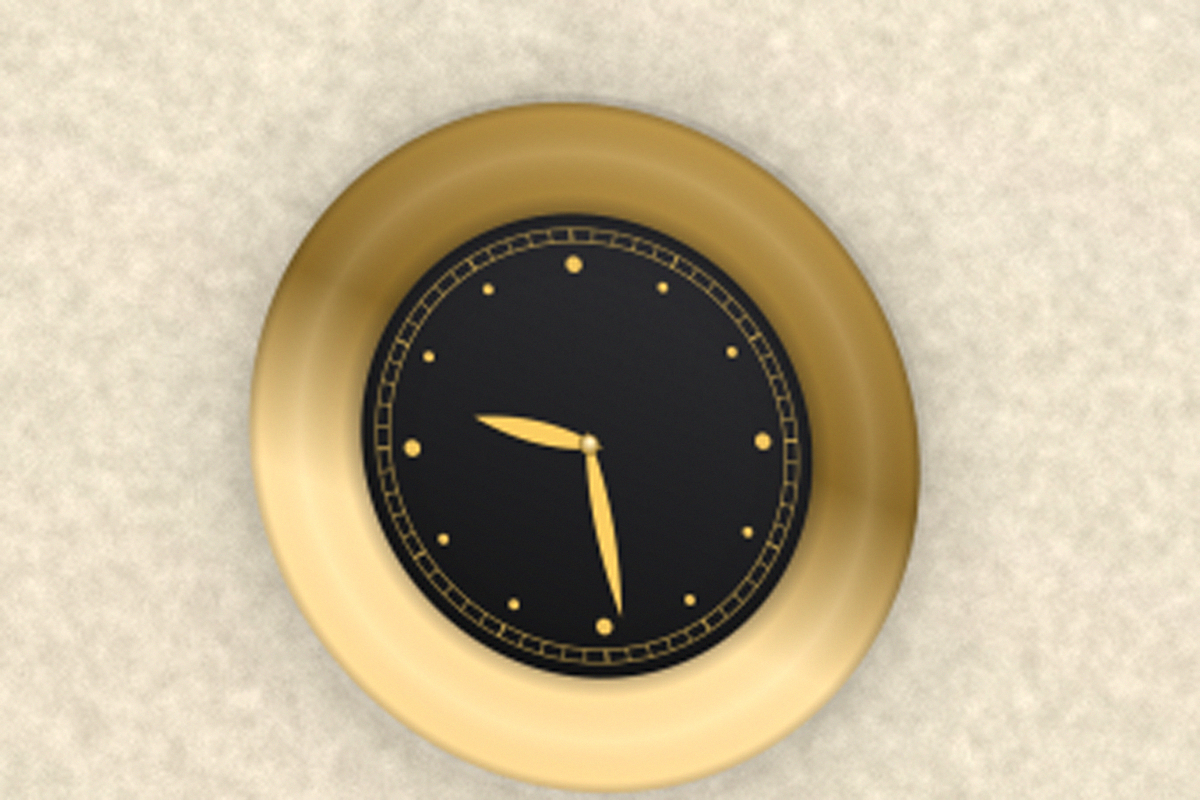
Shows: 9,29
